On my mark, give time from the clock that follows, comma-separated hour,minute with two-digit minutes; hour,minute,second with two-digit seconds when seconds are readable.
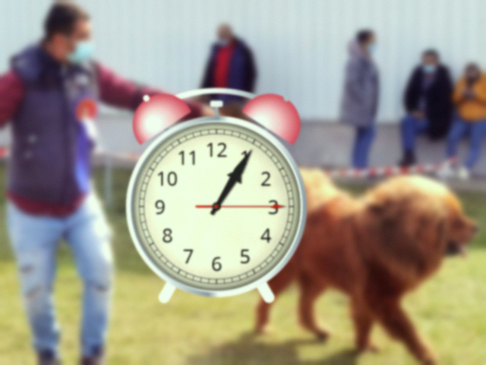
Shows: 1,05,15
